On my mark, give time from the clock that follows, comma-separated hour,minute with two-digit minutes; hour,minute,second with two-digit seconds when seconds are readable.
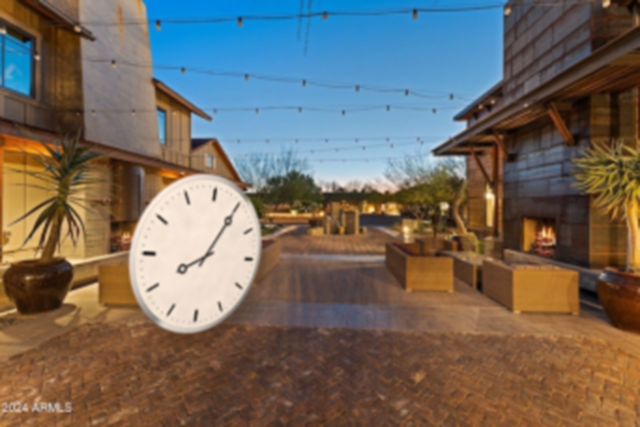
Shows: 8,05
